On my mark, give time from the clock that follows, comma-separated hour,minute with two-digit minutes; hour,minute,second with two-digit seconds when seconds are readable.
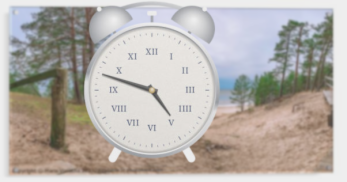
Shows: 4,48
